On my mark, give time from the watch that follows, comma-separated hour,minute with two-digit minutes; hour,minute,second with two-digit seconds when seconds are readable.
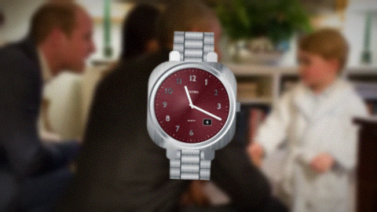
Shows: 11,19
